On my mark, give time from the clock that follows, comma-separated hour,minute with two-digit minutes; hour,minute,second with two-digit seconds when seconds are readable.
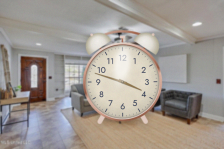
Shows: 3,48
